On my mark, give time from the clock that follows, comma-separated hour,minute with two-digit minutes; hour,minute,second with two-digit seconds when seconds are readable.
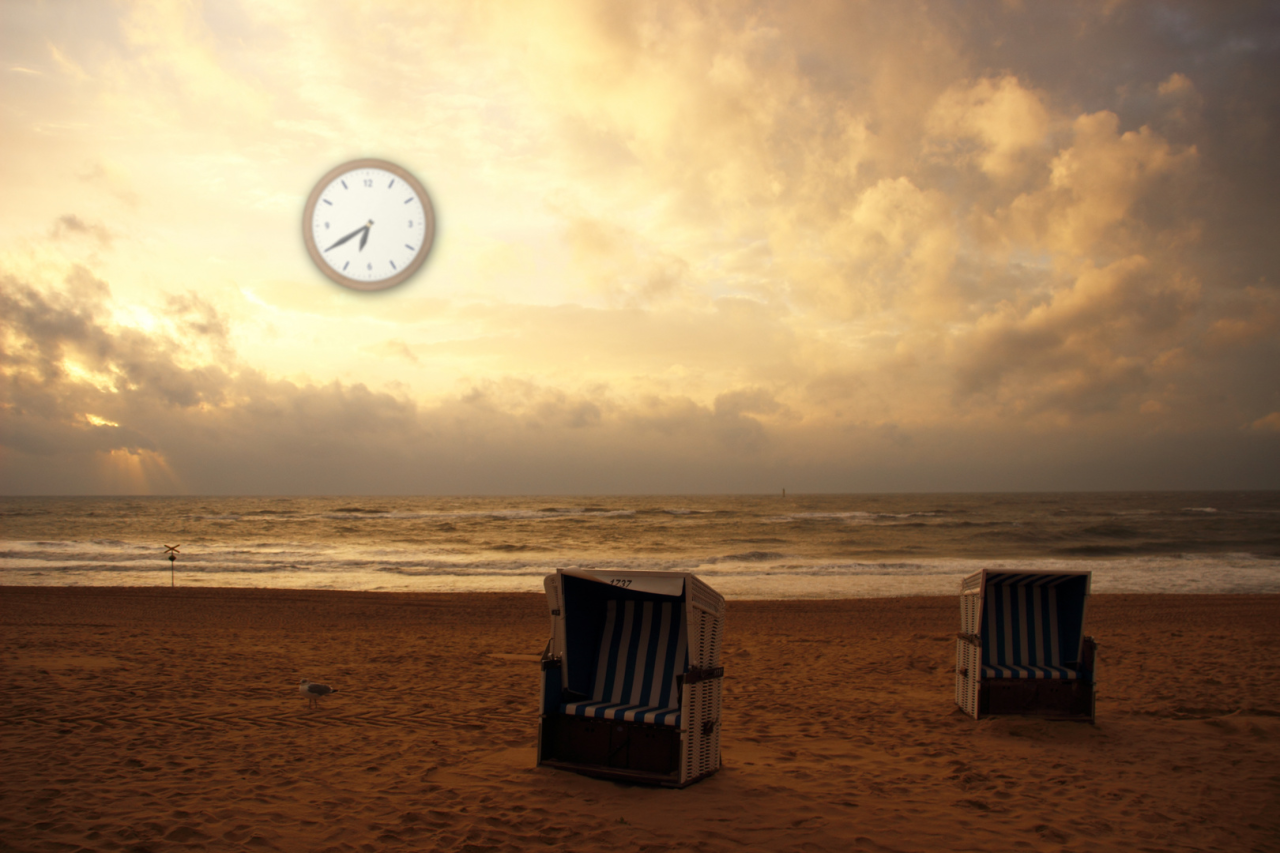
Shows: 6,40
